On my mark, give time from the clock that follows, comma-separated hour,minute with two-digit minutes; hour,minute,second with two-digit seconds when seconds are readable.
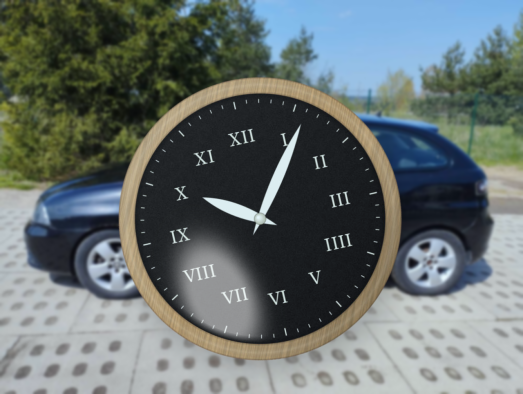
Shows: 10,06
